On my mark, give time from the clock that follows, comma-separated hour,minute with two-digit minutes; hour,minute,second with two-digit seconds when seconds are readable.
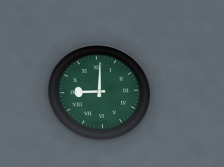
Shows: 9,01
